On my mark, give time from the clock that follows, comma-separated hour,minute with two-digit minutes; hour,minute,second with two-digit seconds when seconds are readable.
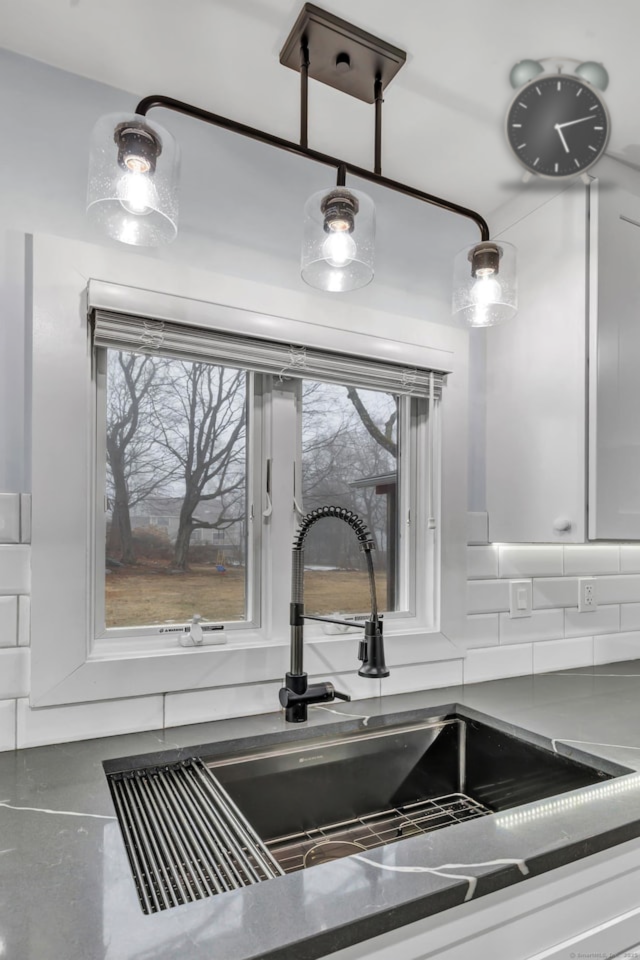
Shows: 5,12
